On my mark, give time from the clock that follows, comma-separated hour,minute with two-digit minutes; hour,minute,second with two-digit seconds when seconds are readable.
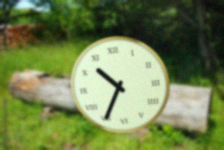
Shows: 10,35
